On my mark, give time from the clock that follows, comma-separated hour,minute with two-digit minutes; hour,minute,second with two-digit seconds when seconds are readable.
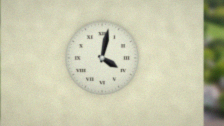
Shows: 4,02
